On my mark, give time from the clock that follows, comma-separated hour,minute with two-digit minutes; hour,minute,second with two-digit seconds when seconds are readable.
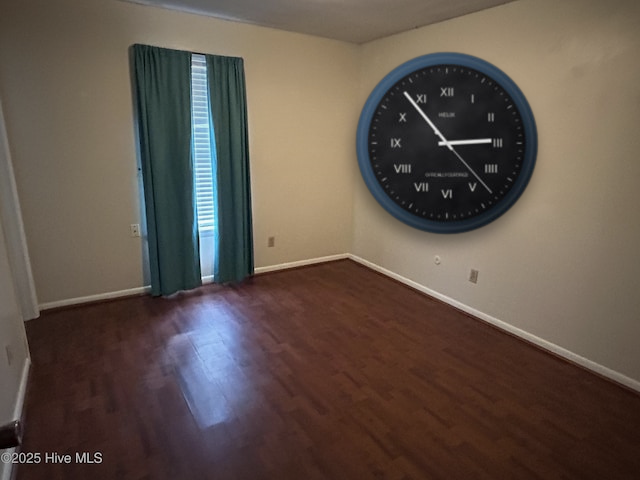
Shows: 2,53,23
